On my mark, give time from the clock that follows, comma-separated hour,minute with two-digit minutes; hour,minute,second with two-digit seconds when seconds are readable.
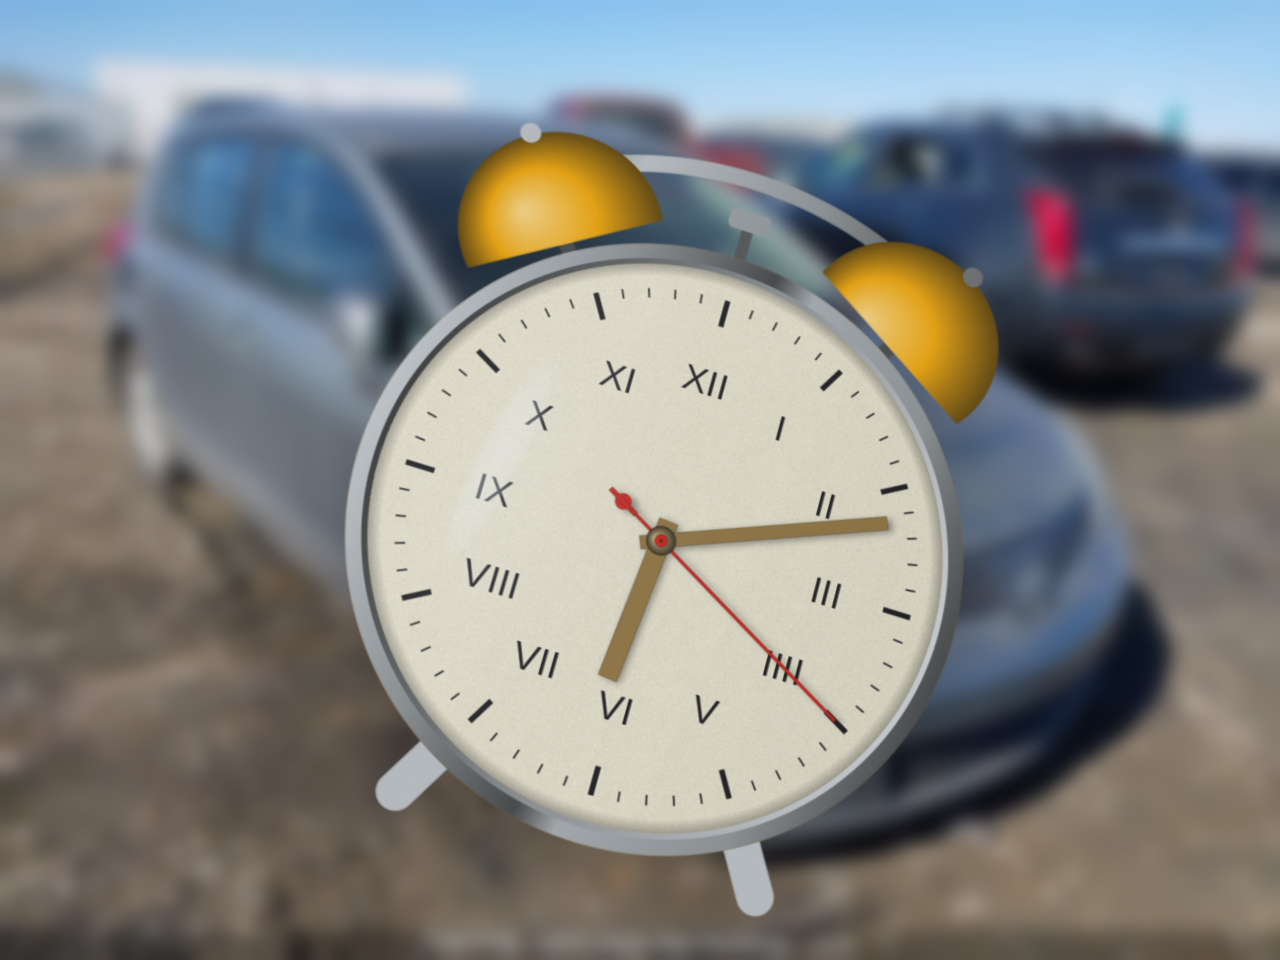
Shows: 6,11,20
